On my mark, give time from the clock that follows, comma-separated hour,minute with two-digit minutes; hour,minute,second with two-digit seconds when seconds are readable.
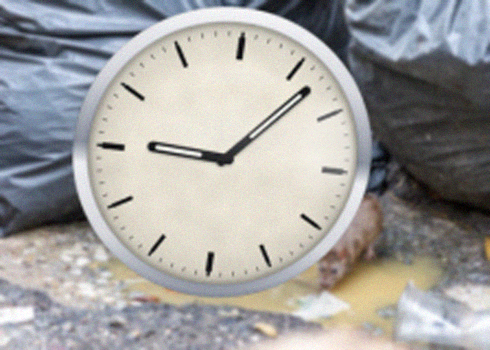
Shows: 9,07
